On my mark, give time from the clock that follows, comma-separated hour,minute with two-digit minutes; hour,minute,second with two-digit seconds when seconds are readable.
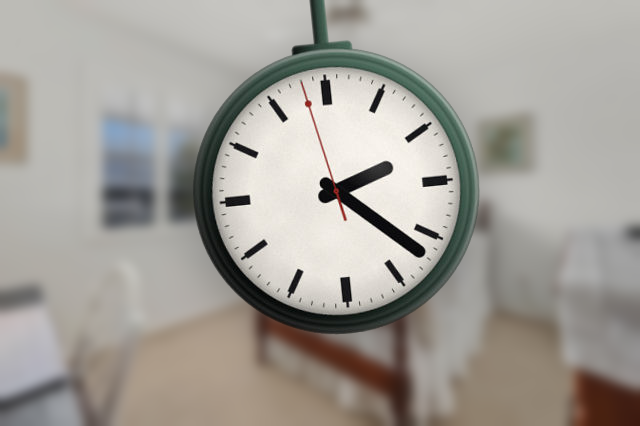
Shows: 2,21,58
